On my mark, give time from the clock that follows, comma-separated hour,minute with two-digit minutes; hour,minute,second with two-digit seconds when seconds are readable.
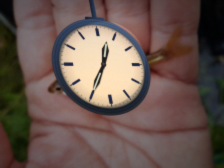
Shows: 12,35
